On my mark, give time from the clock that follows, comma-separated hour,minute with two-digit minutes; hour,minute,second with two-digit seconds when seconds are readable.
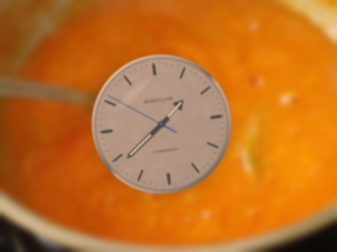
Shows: 1,38,51
